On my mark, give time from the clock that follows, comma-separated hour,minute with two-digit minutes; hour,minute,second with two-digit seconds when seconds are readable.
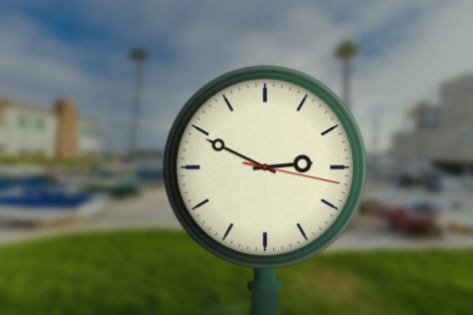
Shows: 2,49,17
